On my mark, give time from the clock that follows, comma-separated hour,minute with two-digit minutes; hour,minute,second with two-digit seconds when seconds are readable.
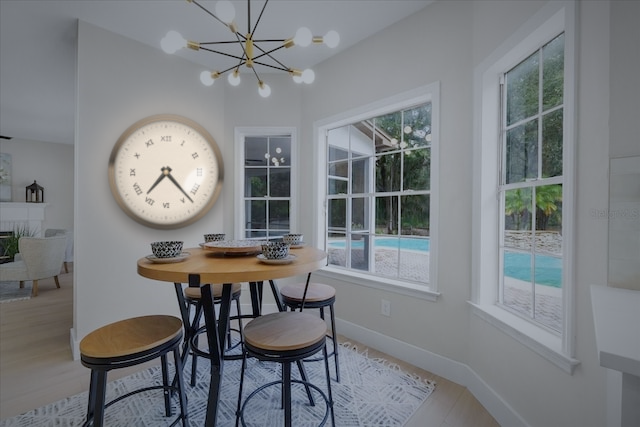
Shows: 7,23
